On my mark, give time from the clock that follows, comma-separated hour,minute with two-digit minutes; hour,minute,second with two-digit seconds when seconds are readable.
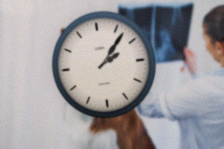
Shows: 2,07
